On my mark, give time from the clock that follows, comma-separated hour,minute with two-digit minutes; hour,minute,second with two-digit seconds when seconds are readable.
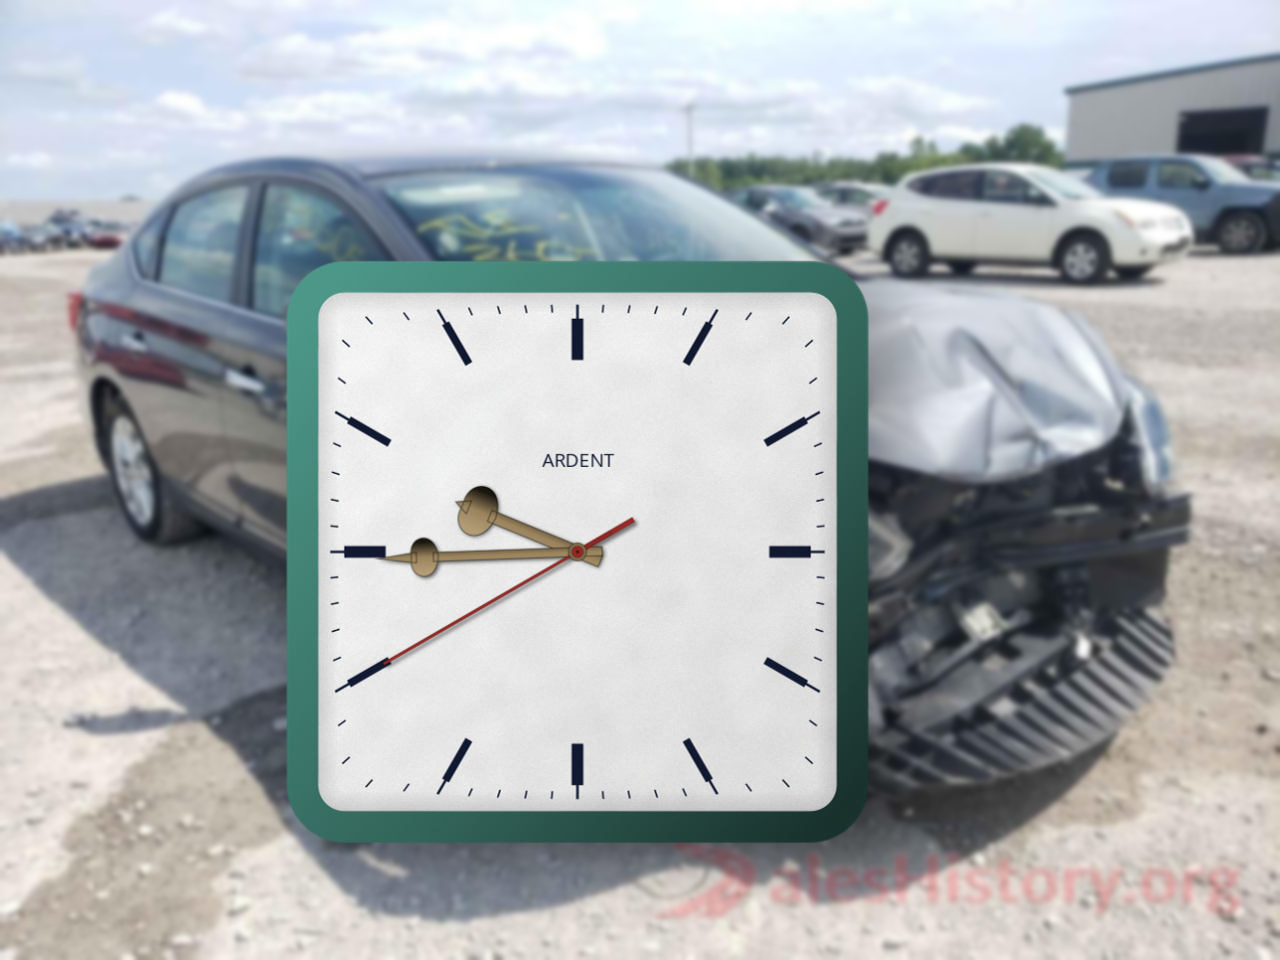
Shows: 9,44,40
